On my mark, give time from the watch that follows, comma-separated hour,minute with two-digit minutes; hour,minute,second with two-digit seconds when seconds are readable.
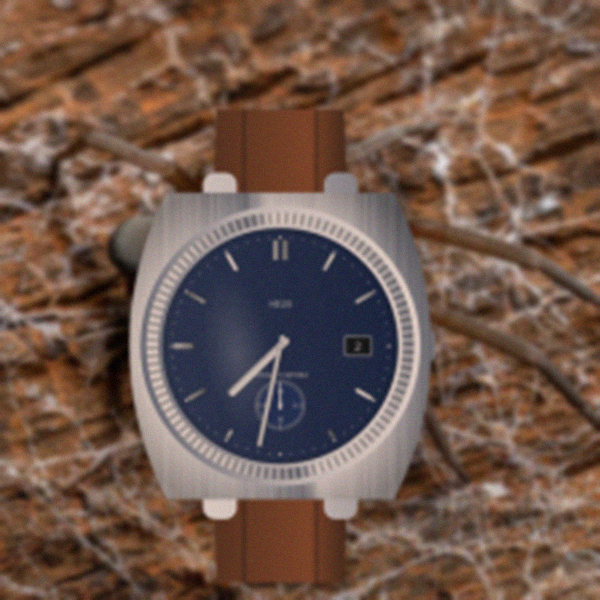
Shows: 7,32
